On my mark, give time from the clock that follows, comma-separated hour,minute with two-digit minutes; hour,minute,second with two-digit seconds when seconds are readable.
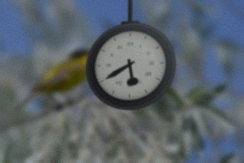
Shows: 5,40
